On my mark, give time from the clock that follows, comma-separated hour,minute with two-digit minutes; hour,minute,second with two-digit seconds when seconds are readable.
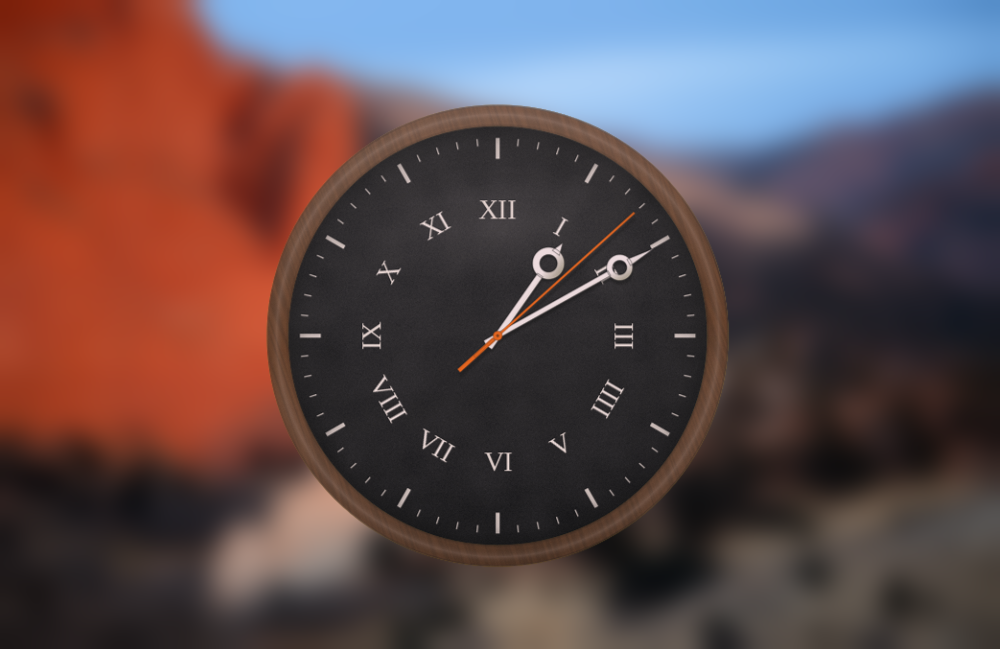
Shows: 1,10,08
